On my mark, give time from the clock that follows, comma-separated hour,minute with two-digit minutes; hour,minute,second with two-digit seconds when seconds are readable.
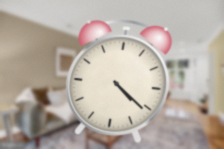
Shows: 4,21
